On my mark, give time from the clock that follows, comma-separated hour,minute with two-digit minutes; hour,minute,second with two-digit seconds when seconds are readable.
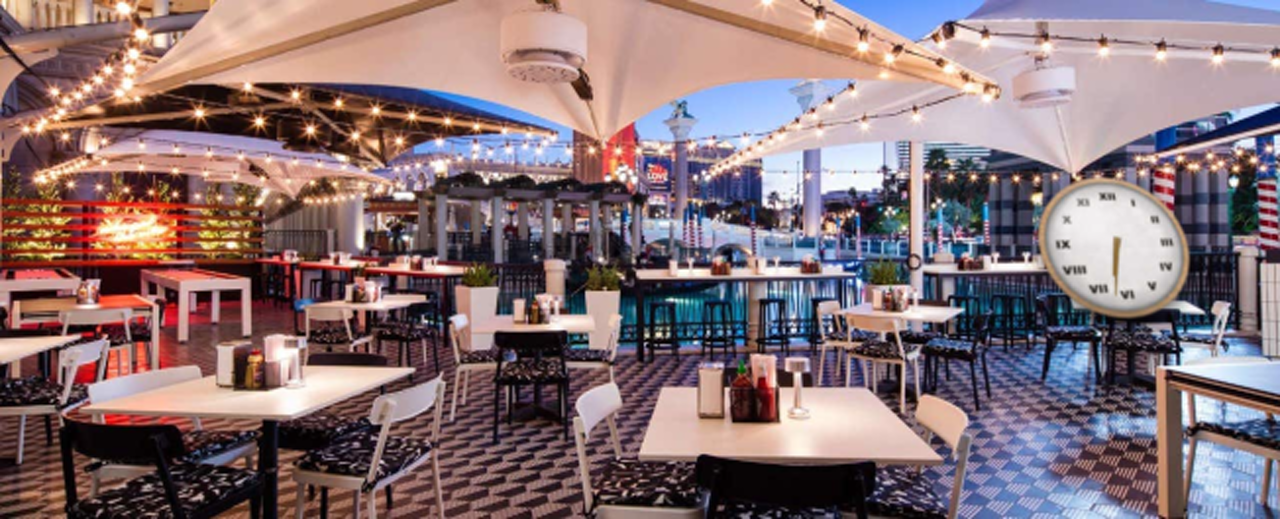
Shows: 6,32
